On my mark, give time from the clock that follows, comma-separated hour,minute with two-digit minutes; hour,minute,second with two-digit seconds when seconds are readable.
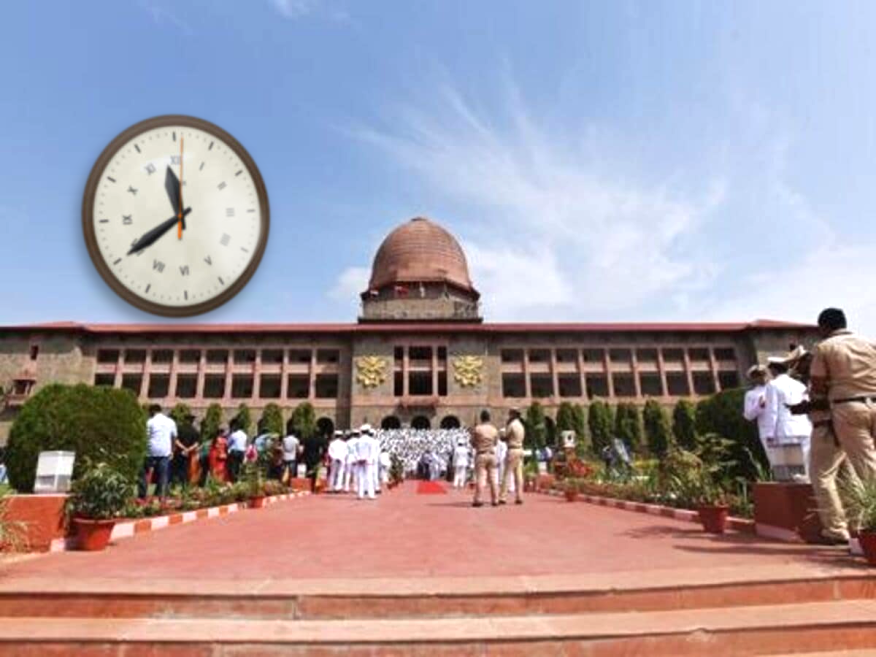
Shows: 11,40,01
